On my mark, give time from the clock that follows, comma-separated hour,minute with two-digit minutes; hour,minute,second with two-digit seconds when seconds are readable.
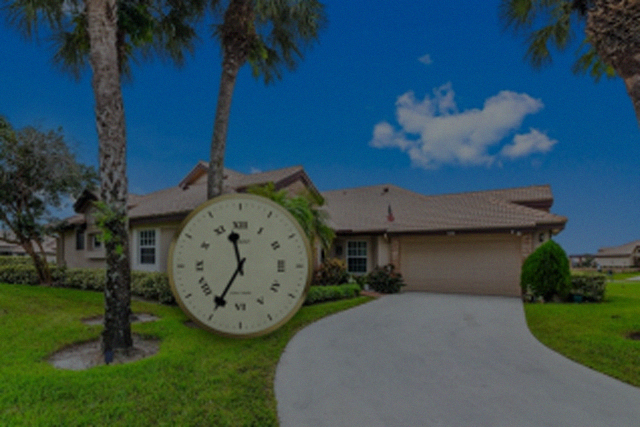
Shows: 11,35
